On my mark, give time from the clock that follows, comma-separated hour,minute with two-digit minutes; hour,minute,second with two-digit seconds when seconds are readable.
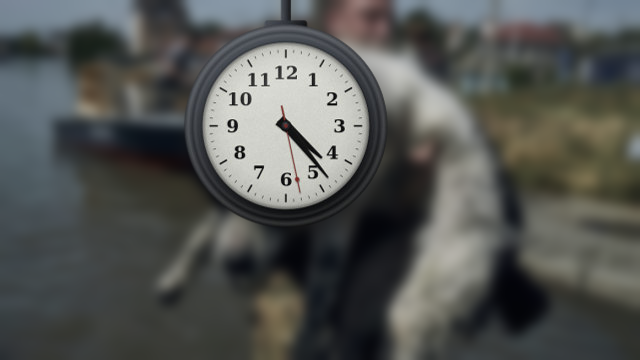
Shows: 4,23,28
